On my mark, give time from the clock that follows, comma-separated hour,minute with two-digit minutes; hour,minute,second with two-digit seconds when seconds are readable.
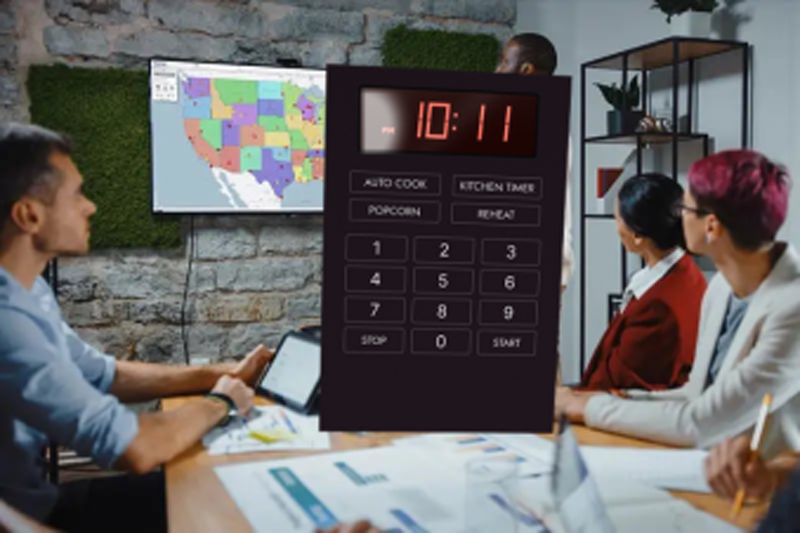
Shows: 10,11
